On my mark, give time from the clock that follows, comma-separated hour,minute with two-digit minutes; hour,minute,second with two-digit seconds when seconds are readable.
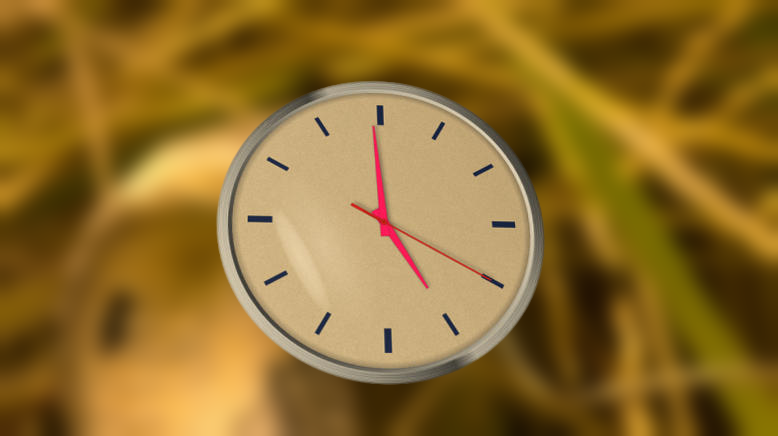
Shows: 4,59,20
